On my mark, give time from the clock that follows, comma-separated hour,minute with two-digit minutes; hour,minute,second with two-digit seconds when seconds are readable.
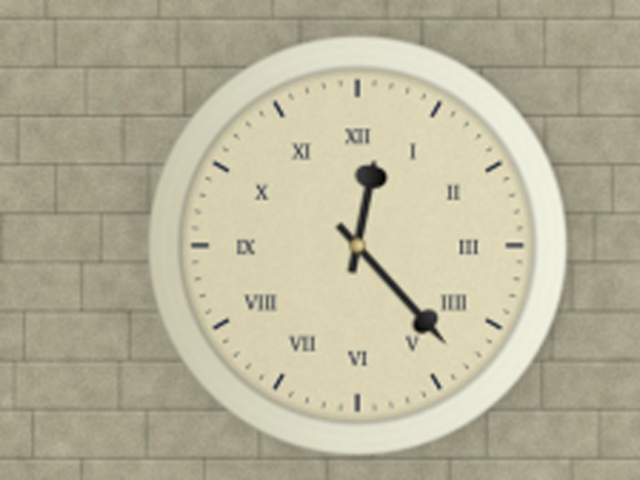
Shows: 12,23
